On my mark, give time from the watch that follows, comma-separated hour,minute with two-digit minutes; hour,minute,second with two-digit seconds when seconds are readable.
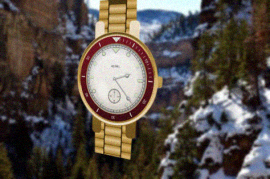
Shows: 2,23
